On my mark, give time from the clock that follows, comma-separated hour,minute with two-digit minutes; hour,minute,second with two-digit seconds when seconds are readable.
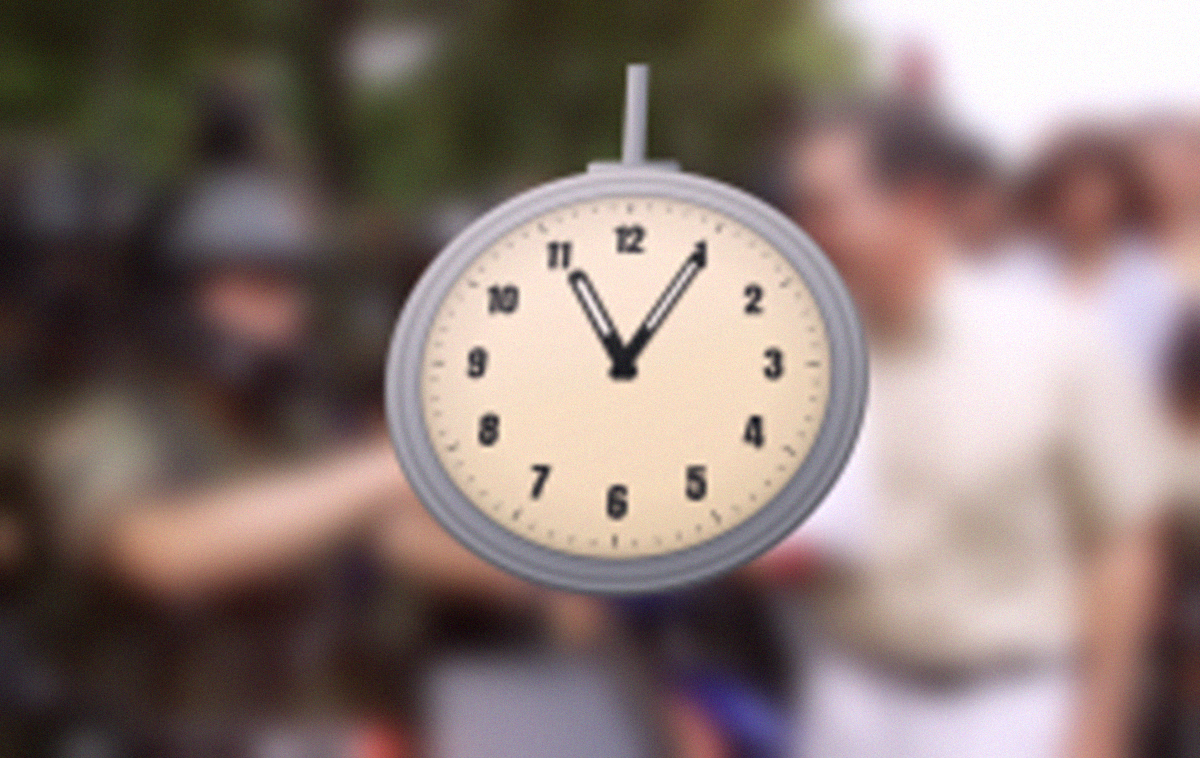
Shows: 11,05
